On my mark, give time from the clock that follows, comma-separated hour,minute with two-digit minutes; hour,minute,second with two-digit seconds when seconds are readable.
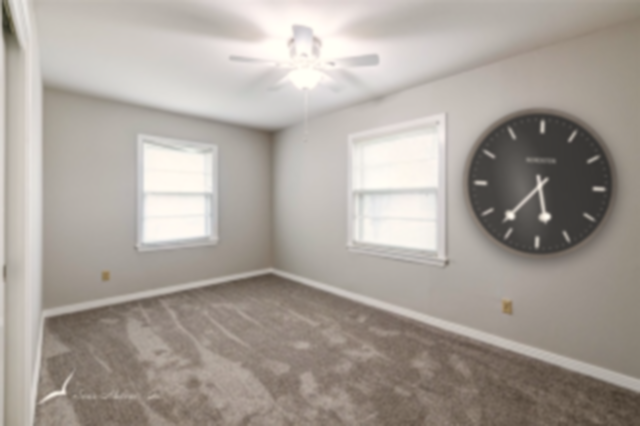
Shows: 5,37
